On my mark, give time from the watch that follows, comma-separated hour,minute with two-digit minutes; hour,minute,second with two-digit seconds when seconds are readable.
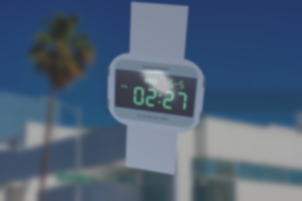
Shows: 2,27
